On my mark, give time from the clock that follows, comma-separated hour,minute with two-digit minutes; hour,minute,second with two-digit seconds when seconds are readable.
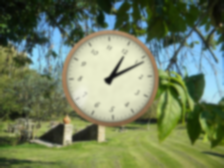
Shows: 12,06
